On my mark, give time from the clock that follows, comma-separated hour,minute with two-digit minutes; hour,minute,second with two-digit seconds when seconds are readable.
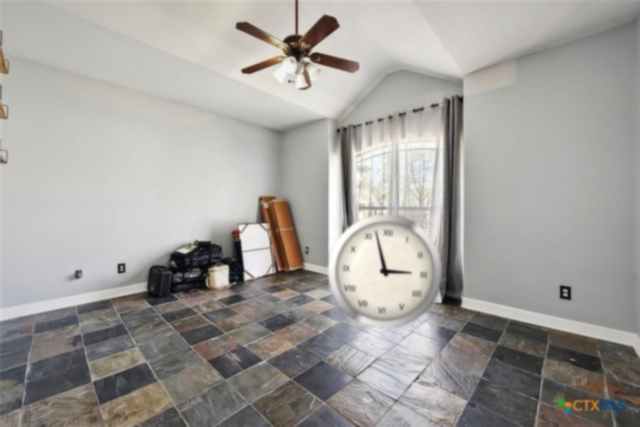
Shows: 2,57
